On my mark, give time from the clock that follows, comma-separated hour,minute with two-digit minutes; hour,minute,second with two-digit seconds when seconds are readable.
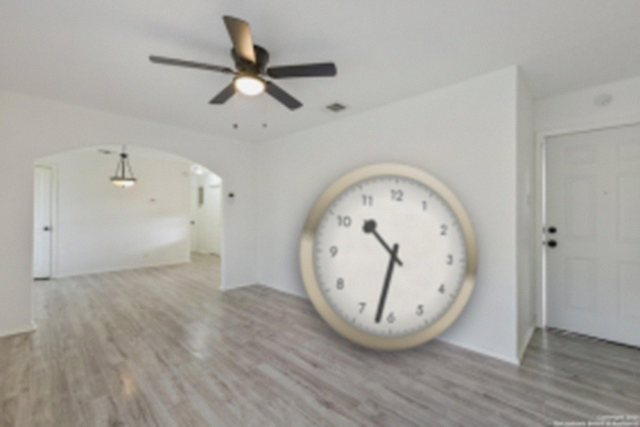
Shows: 10,32
